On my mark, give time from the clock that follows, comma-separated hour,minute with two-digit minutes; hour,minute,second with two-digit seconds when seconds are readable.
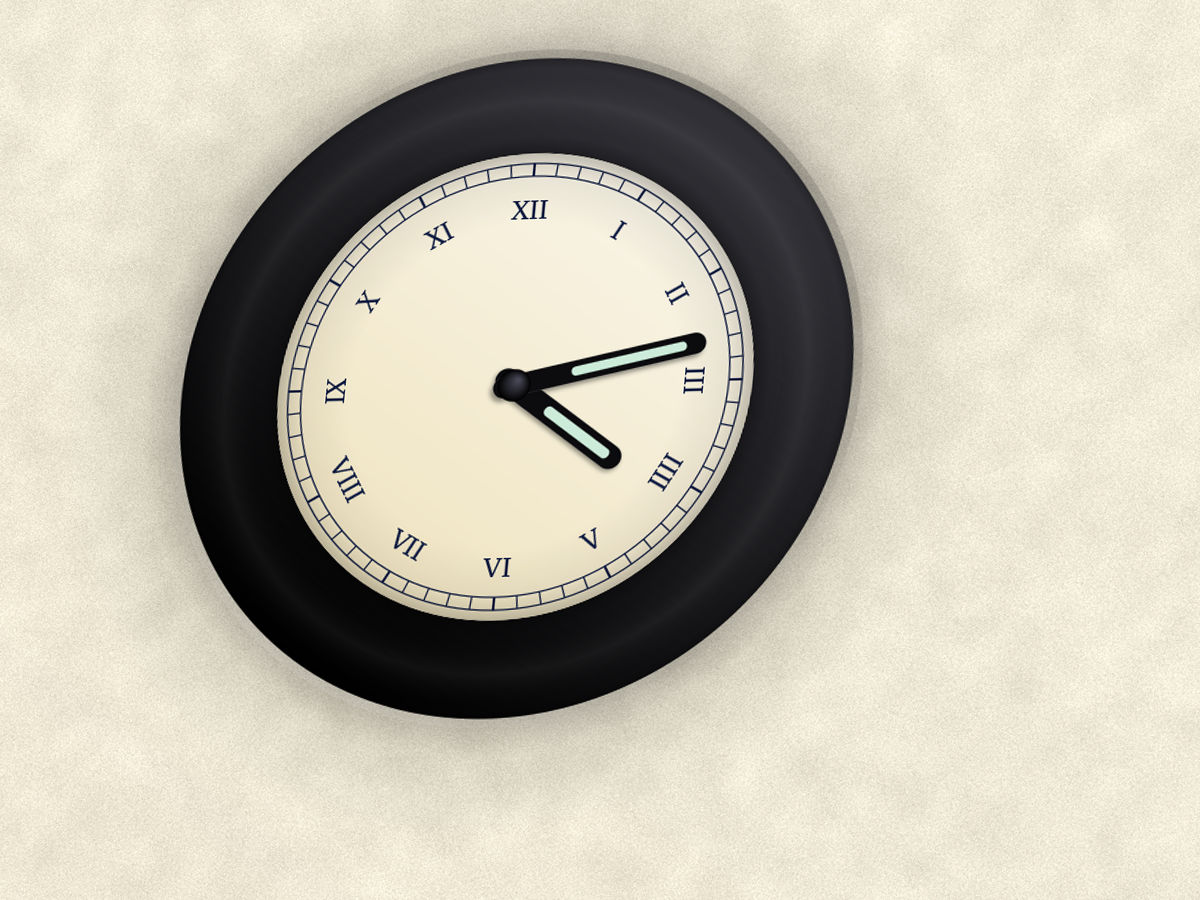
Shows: 4,13
